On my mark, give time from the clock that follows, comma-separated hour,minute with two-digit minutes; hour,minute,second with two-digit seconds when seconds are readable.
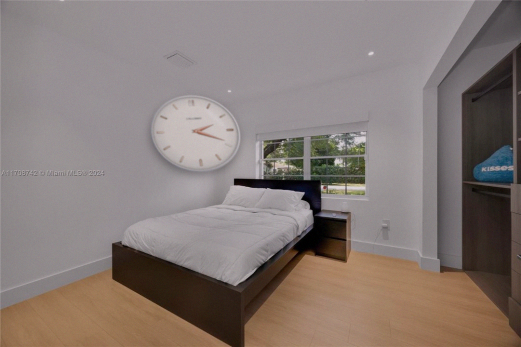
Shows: 2,19
